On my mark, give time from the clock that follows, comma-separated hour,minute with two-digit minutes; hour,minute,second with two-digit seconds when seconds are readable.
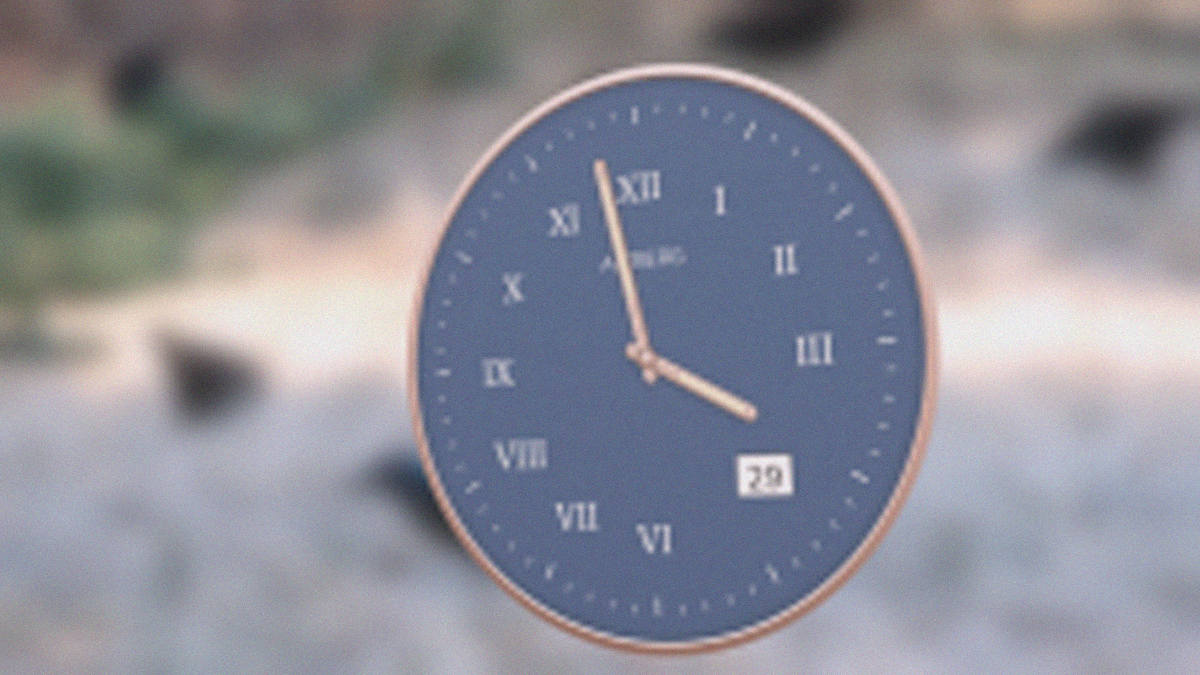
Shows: 3,58
